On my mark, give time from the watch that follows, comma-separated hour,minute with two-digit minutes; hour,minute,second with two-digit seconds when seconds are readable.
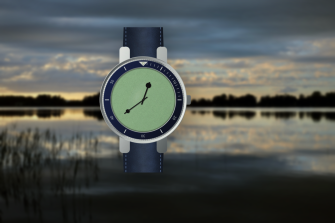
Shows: 12,39
